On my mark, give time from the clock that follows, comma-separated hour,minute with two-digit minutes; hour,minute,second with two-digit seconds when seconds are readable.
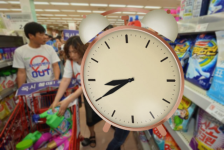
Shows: 8,40
